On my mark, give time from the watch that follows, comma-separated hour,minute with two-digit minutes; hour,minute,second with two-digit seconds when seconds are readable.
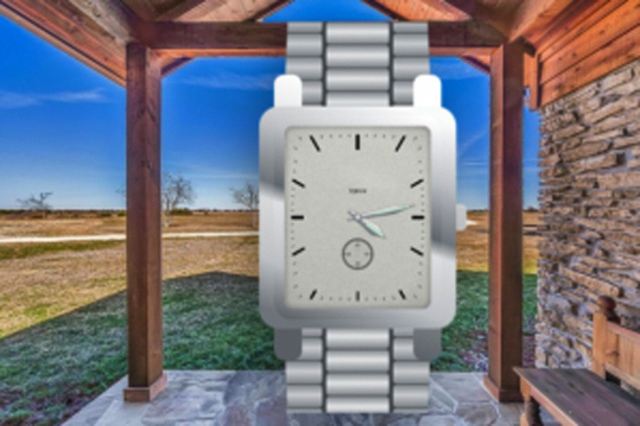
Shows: 4,13
